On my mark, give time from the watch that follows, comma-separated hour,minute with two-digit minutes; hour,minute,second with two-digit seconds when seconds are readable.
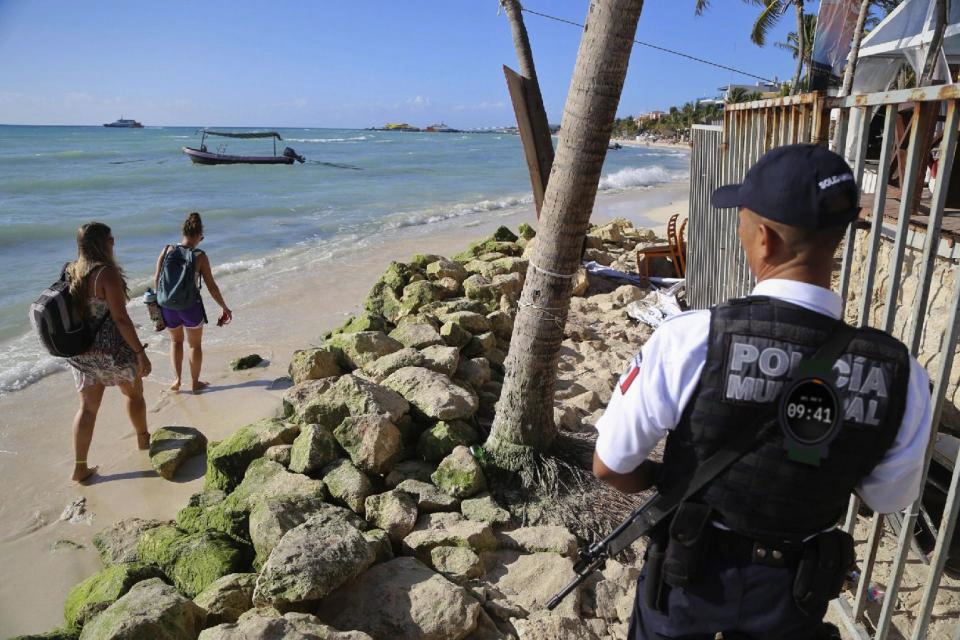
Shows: 9,41
